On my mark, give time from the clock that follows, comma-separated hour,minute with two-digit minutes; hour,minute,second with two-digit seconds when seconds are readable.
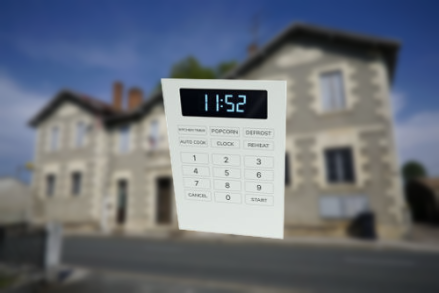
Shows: 11,52
